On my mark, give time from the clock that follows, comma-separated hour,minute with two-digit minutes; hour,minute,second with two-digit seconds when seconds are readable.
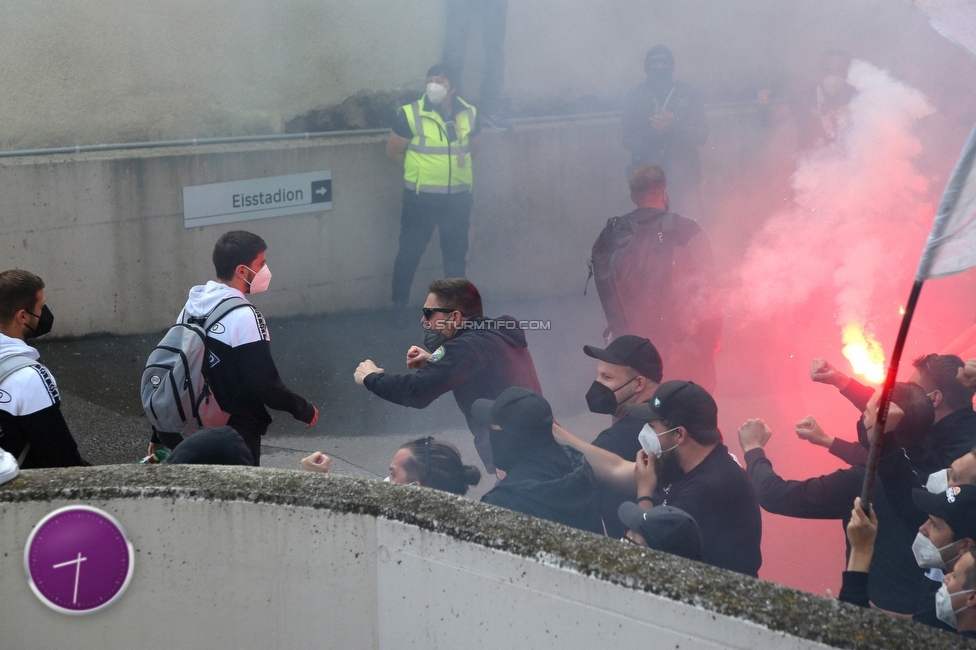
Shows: 8,31
